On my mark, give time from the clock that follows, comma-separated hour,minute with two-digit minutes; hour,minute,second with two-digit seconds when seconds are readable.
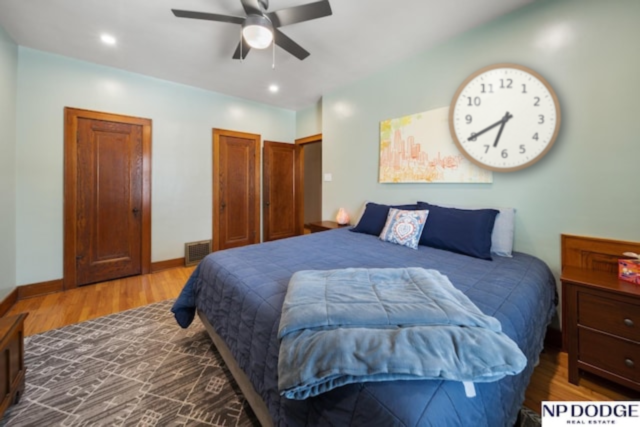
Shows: 6,40
